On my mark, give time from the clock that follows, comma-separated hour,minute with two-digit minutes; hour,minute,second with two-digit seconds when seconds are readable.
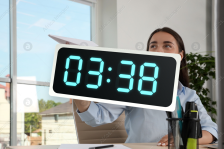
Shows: 3,38
